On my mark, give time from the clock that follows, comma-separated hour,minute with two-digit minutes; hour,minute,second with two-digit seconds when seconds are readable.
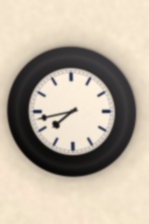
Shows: 7,43
